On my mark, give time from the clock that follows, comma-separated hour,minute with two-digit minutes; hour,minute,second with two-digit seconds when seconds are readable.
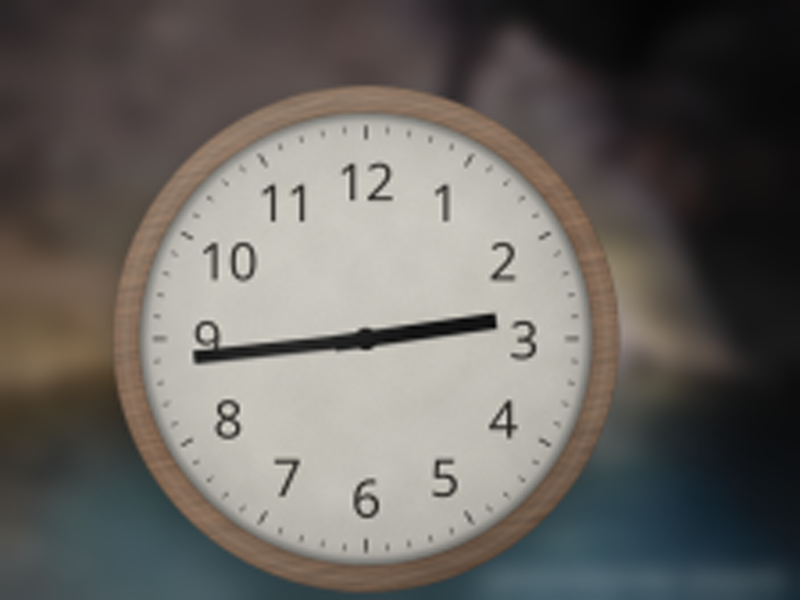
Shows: 2,44
